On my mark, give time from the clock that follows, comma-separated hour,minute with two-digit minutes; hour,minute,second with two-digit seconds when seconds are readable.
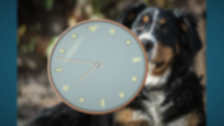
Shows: 7,48
